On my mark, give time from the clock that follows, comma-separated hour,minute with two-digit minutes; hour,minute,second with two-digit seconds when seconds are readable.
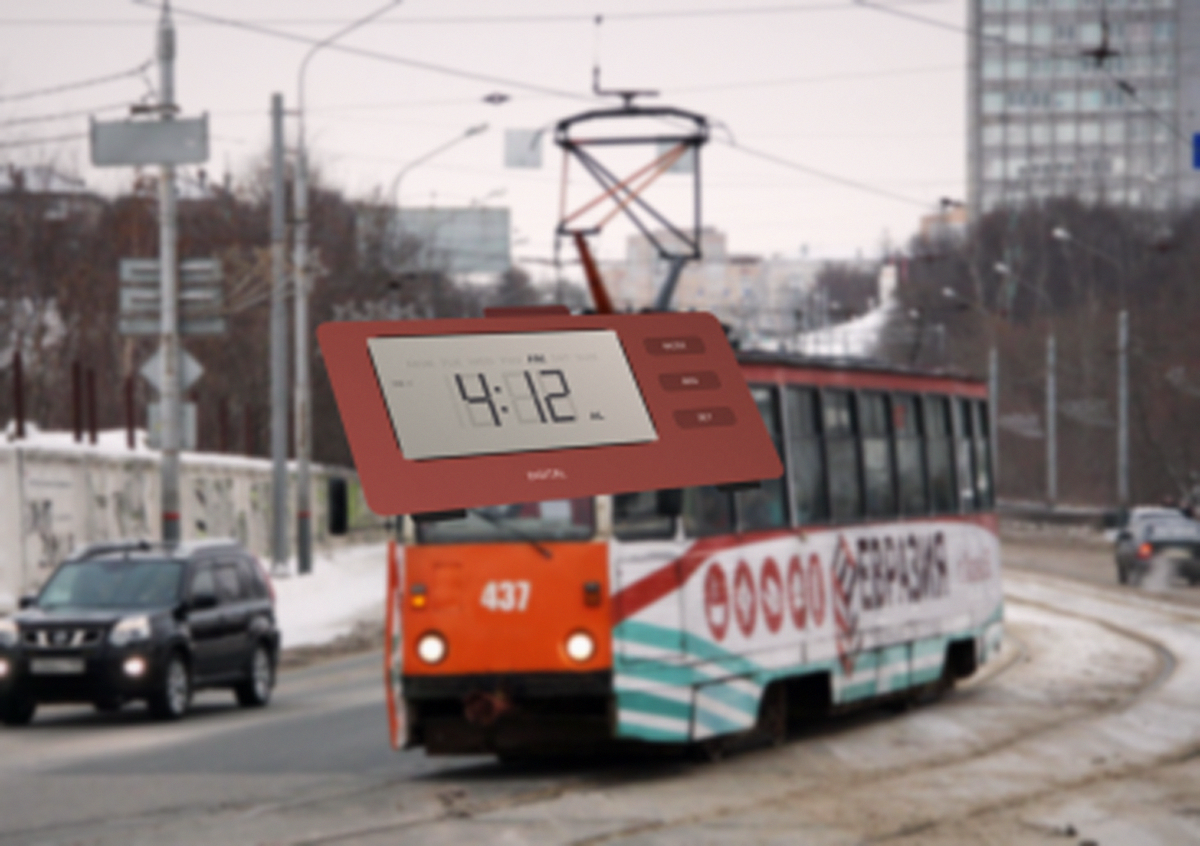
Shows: 4,12
